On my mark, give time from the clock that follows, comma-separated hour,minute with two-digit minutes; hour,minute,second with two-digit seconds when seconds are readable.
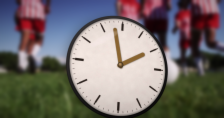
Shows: 1,58
